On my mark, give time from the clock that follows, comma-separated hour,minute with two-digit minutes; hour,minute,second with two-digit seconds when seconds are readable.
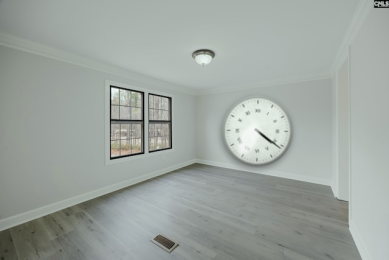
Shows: 4,21
